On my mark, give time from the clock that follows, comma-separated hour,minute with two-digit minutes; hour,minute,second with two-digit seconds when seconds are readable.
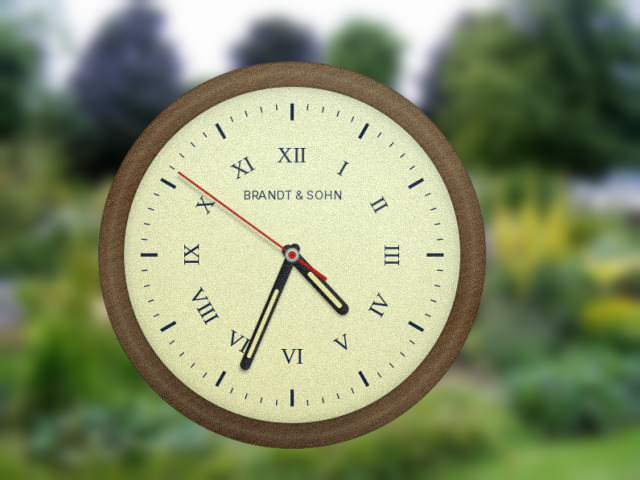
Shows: 4,33,51
